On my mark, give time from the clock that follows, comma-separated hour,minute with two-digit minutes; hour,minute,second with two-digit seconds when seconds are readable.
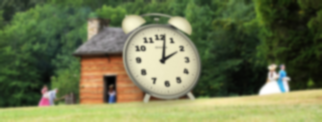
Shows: 2,02
